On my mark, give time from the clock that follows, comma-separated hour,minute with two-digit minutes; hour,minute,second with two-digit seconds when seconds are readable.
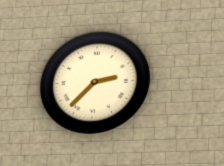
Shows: 2,37
